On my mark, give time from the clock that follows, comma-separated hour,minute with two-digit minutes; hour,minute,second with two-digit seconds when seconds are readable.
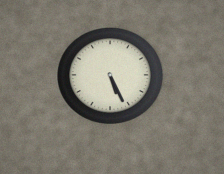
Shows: 5,26
